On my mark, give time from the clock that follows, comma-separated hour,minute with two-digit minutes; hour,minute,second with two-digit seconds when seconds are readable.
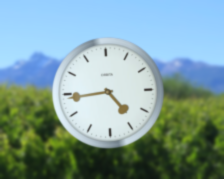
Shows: 4,44
